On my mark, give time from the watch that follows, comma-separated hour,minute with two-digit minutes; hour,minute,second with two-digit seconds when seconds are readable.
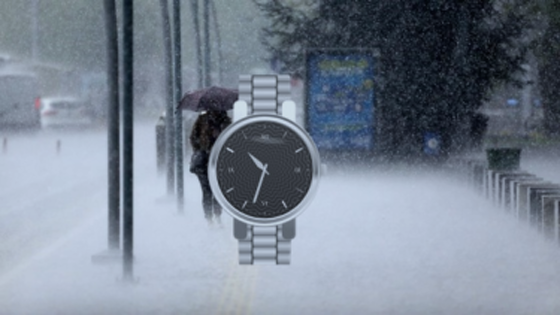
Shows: 10,33
